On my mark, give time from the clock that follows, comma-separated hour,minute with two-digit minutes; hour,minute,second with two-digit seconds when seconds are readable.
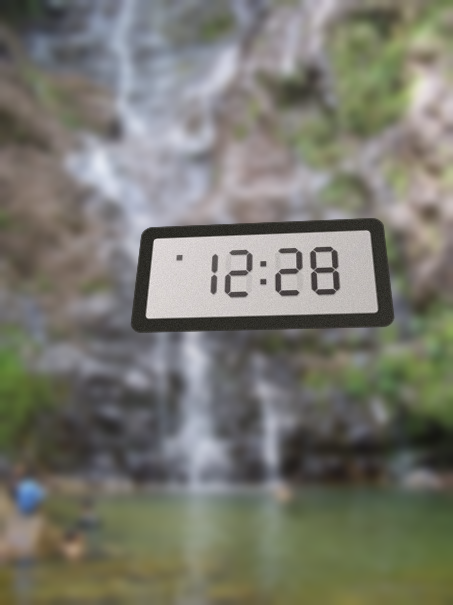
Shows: 12,28
